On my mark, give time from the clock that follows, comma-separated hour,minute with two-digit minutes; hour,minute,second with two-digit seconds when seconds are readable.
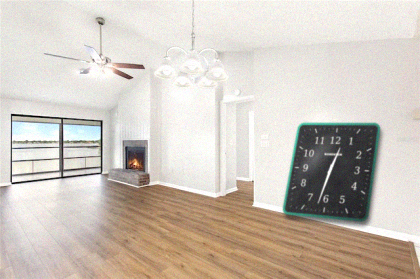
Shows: 12,32
